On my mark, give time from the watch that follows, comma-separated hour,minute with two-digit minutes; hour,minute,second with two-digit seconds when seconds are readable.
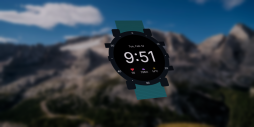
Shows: 9,51
